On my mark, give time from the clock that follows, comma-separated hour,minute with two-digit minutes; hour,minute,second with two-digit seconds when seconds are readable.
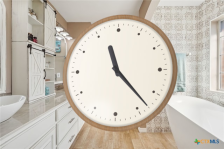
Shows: 11,23
